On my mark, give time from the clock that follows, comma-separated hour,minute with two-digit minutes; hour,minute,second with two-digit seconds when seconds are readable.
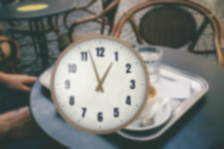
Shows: 12,57
